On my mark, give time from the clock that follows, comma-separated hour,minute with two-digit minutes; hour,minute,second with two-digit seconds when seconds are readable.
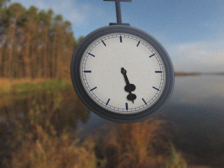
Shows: 5,28
